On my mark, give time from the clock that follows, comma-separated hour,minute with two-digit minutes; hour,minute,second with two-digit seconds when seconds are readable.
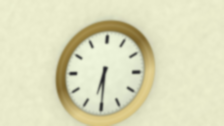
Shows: 6,30
